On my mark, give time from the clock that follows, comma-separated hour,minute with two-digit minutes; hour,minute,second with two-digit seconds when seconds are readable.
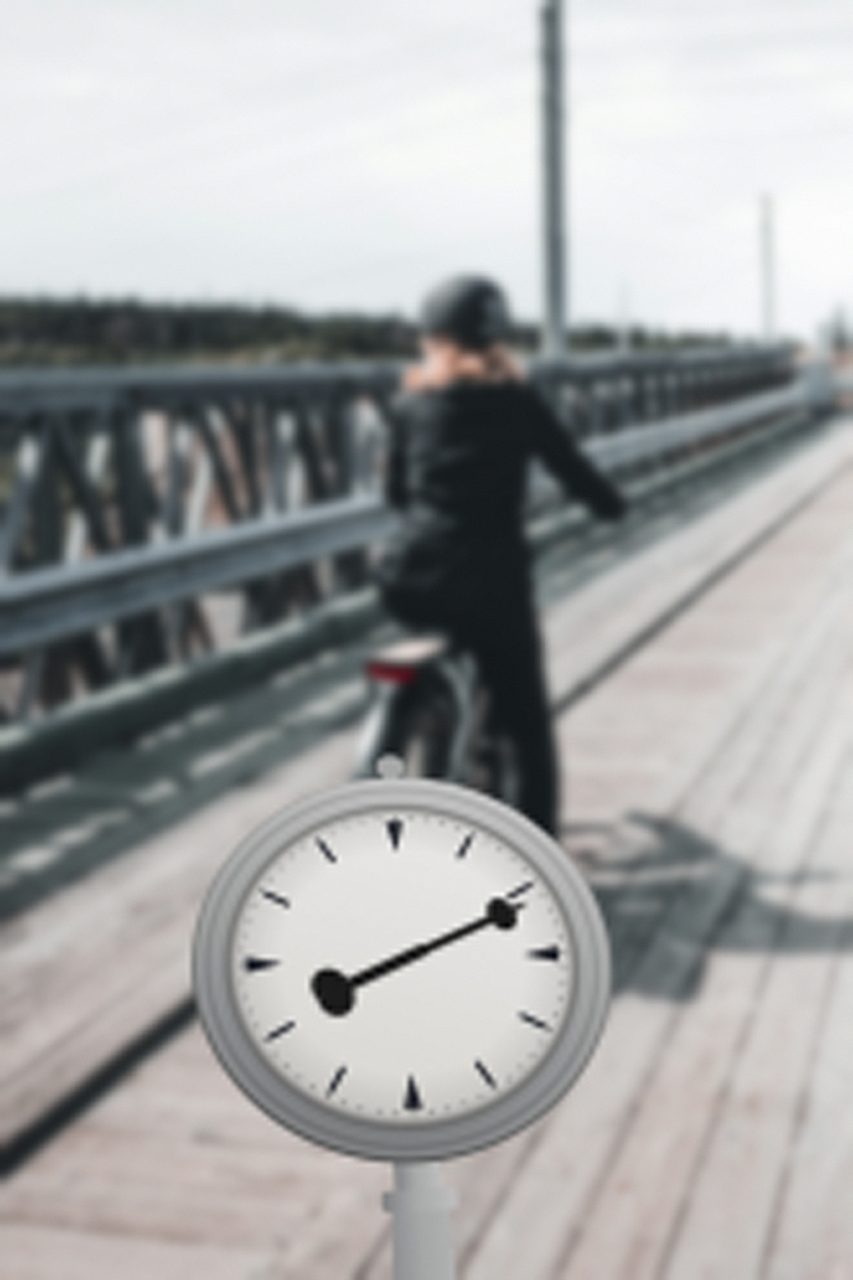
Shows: 8,11
